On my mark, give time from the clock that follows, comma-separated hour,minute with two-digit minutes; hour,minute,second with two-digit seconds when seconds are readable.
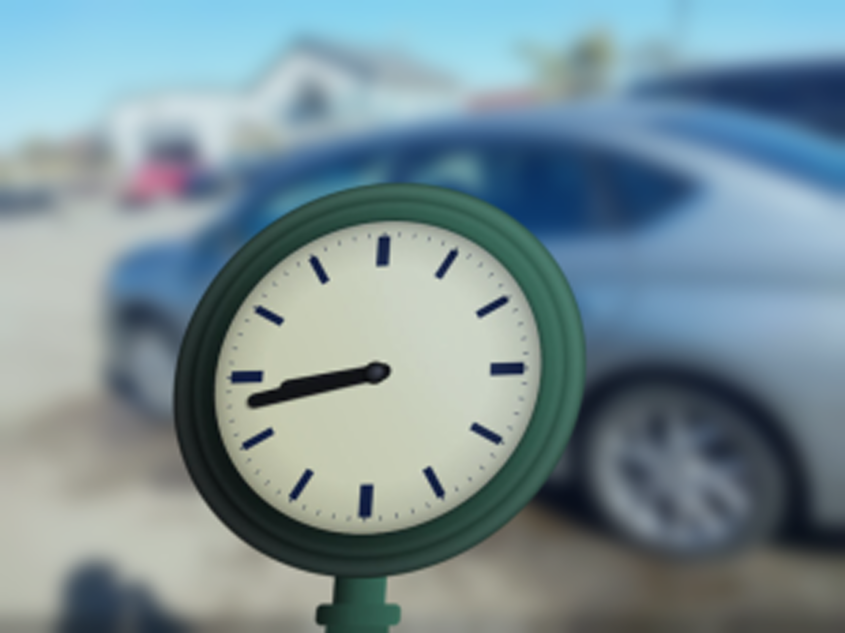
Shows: 8,43
